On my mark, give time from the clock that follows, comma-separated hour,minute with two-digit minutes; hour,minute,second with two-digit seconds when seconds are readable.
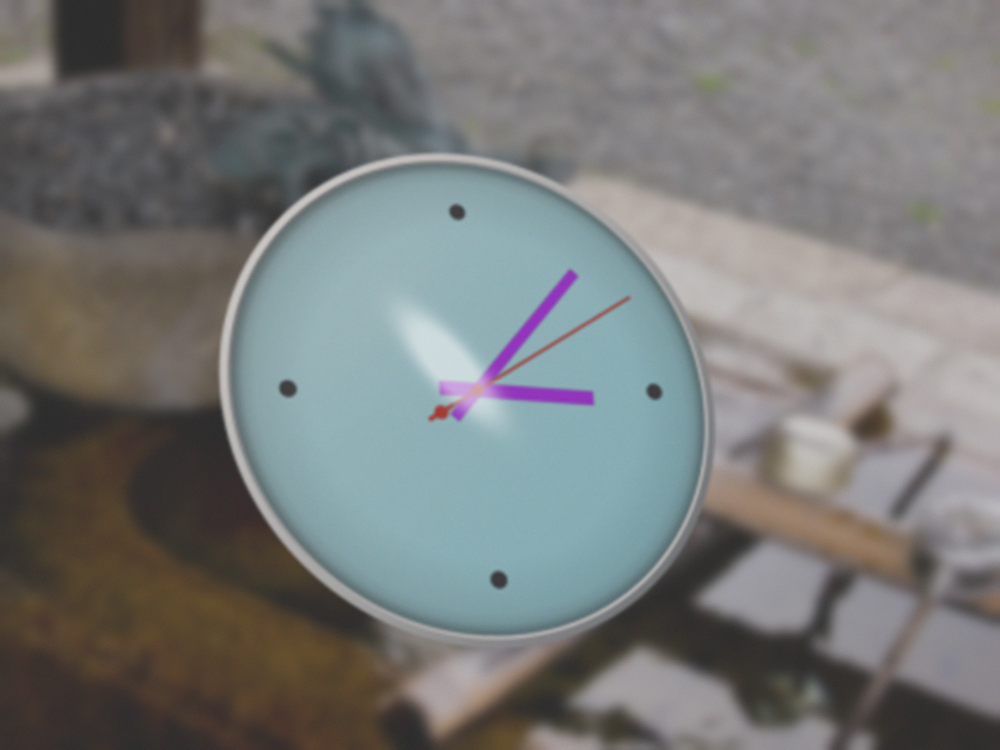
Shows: 3,07,10
